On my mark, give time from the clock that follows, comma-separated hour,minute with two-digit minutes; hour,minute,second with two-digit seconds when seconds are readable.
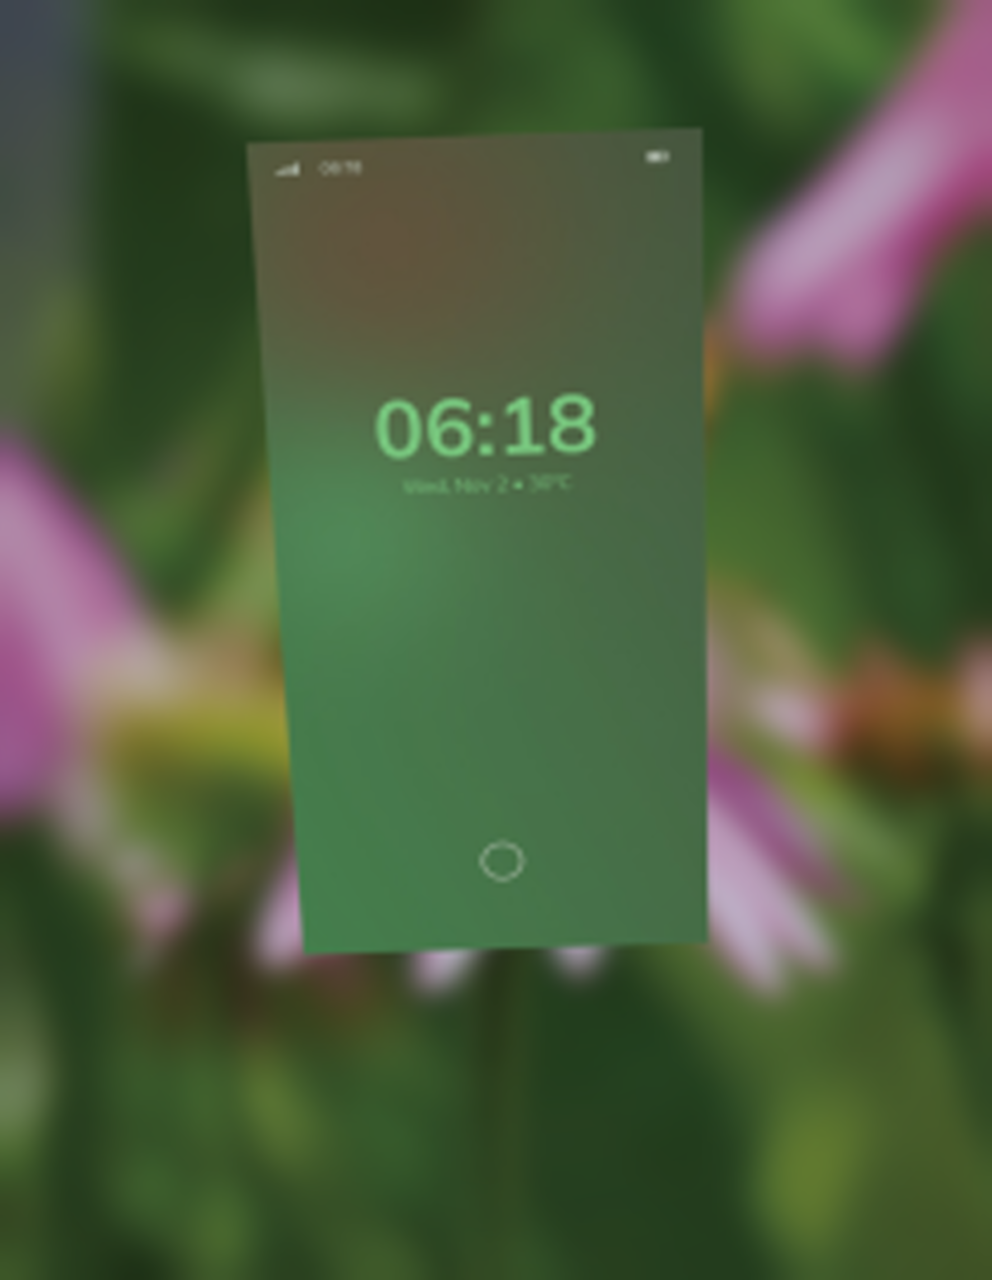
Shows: 6,18
